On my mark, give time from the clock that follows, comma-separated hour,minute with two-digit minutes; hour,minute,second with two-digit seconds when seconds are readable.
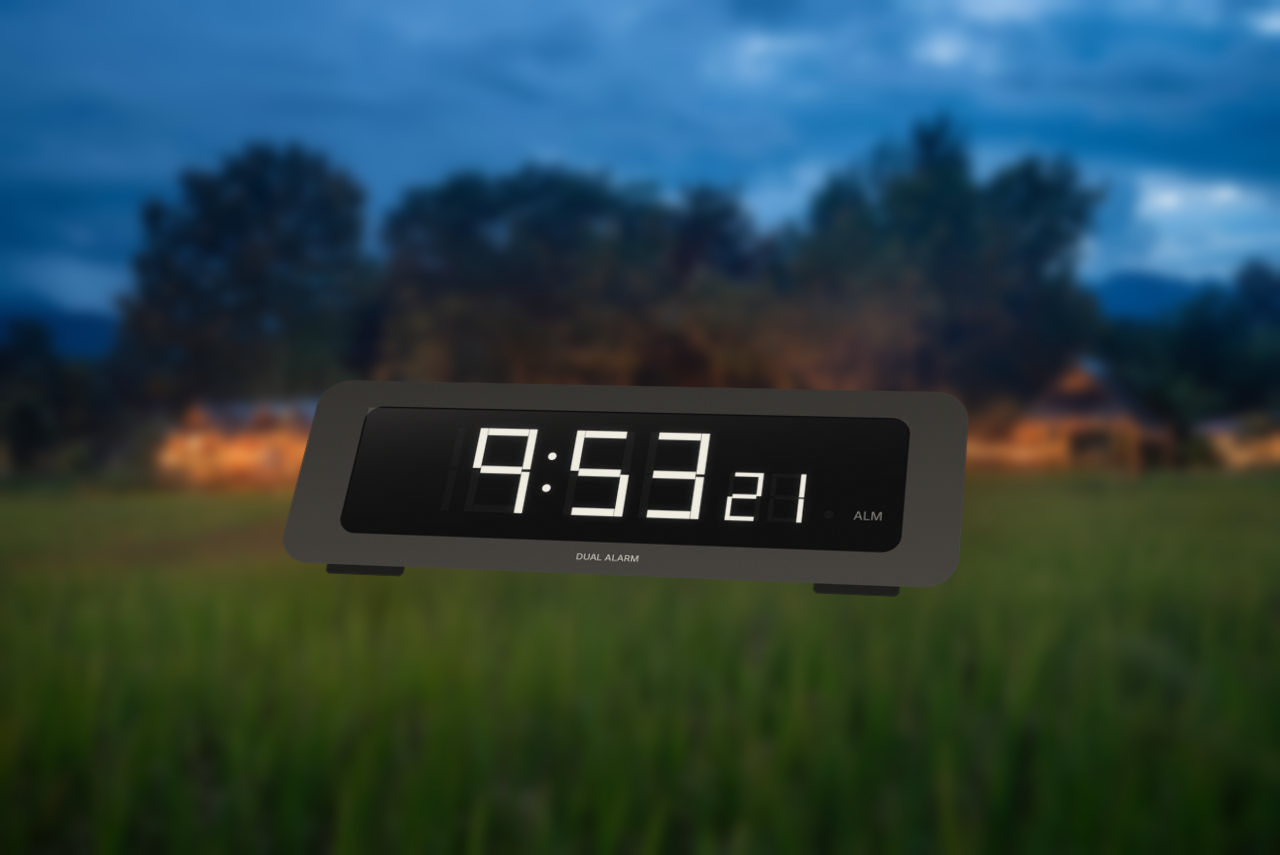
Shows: 9,53,21
